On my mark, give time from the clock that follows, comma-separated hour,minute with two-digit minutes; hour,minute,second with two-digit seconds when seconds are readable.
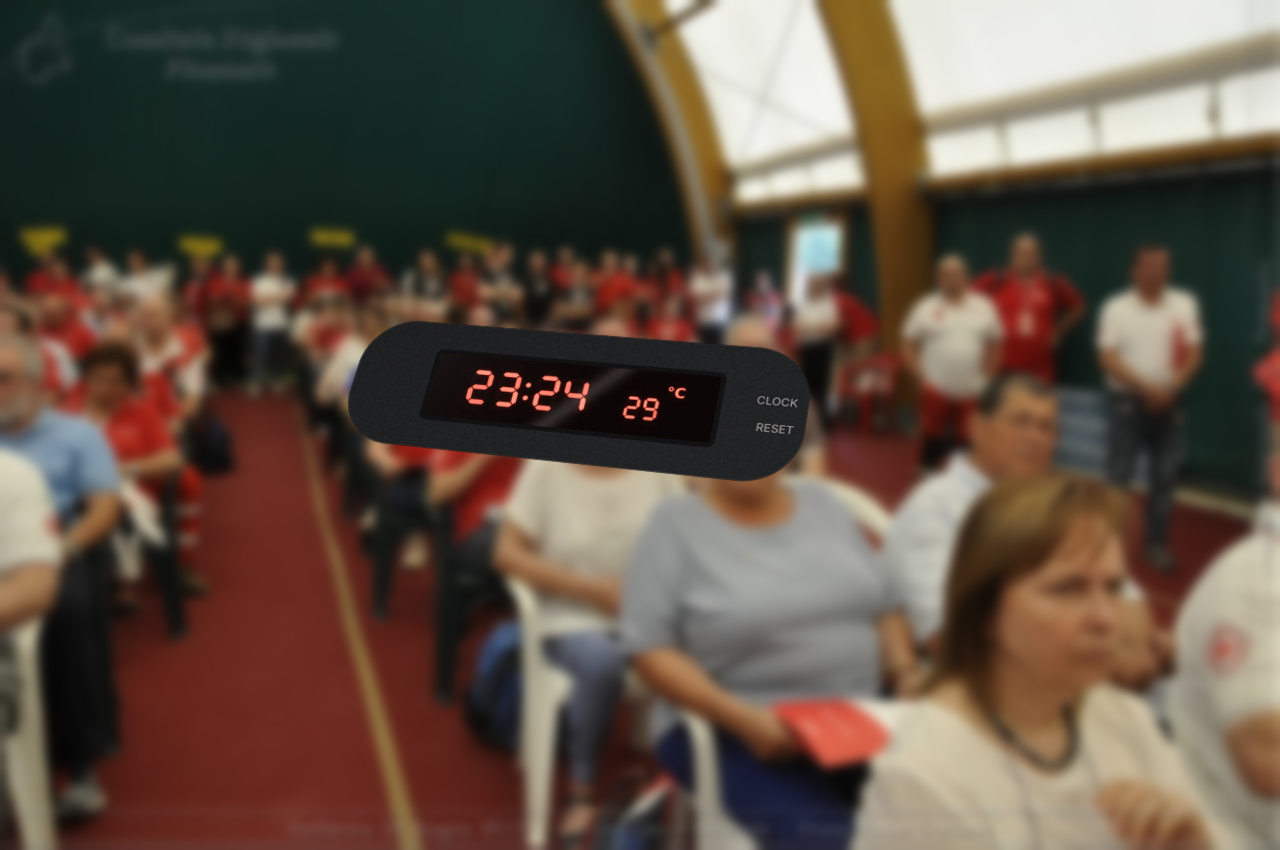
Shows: 23,24
